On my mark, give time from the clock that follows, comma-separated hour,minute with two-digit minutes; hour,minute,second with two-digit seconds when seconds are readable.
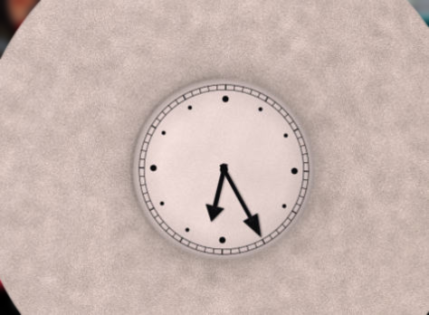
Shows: 6,25
